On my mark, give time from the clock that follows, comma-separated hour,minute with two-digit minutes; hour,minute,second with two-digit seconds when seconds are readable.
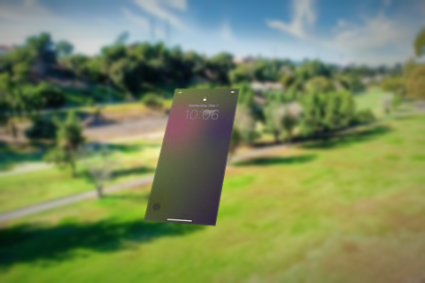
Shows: 10,06
